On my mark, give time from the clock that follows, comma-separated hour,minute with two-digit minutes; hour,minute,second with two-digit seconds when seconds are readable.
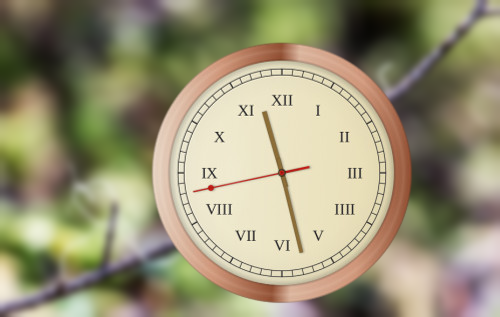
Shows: 11,27,43
